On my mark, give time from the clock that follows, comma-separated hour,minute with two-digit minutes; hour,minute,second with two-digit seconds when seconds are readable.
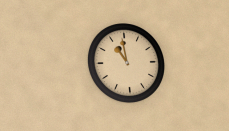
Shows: 10,59
